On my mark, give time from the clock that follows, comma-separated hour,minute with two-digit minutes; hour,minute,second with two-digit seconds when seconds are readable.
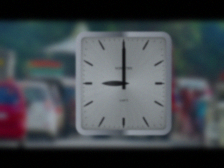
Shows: 9,00
